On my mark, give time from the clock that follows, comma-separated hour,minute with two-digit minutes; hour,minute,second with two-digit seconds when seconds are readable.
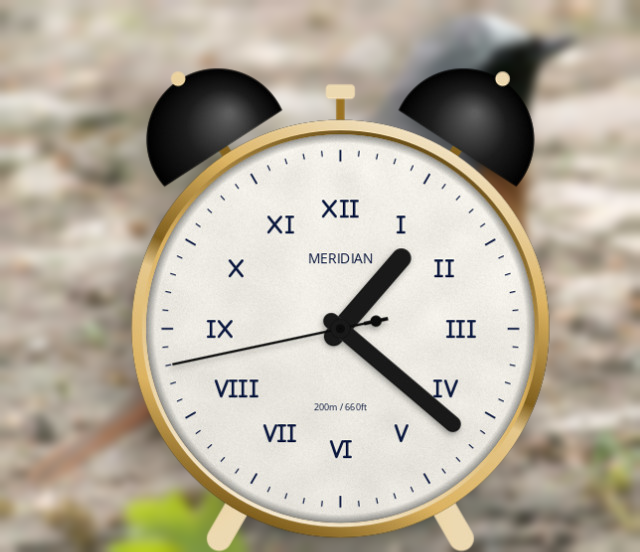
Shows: 1,21,43
